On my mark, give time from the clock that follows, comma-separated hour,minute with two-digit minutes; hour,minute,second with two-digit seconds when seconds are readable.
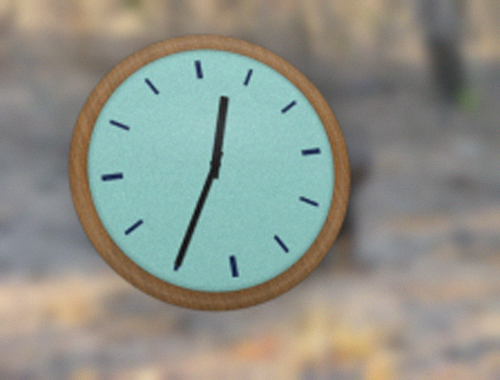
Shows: 12,35
